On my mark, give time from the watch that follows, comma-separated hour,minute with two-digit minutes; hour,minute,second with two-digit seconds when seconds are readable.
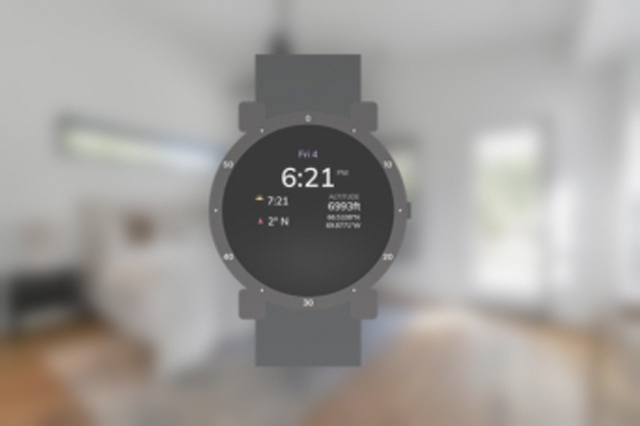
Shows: 6,21
